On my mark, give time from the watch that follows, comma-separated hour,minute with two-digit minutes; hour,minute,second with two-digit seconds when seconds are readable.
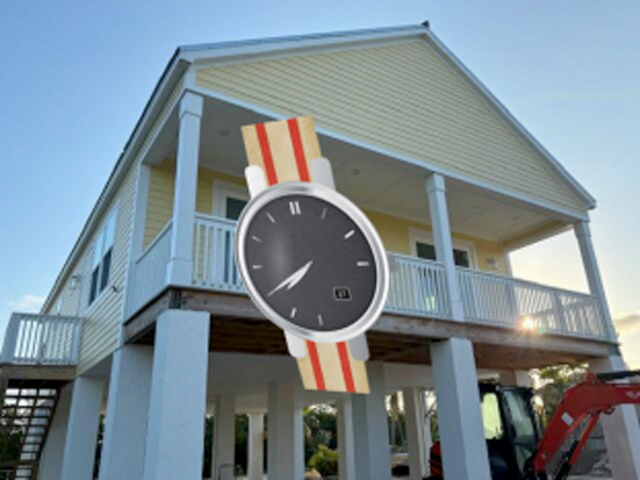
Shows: 7,40
